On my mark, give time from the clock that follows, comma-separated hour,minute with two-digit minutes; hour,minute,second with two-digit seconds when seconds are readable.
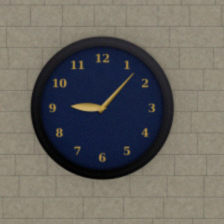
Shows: 9,07
